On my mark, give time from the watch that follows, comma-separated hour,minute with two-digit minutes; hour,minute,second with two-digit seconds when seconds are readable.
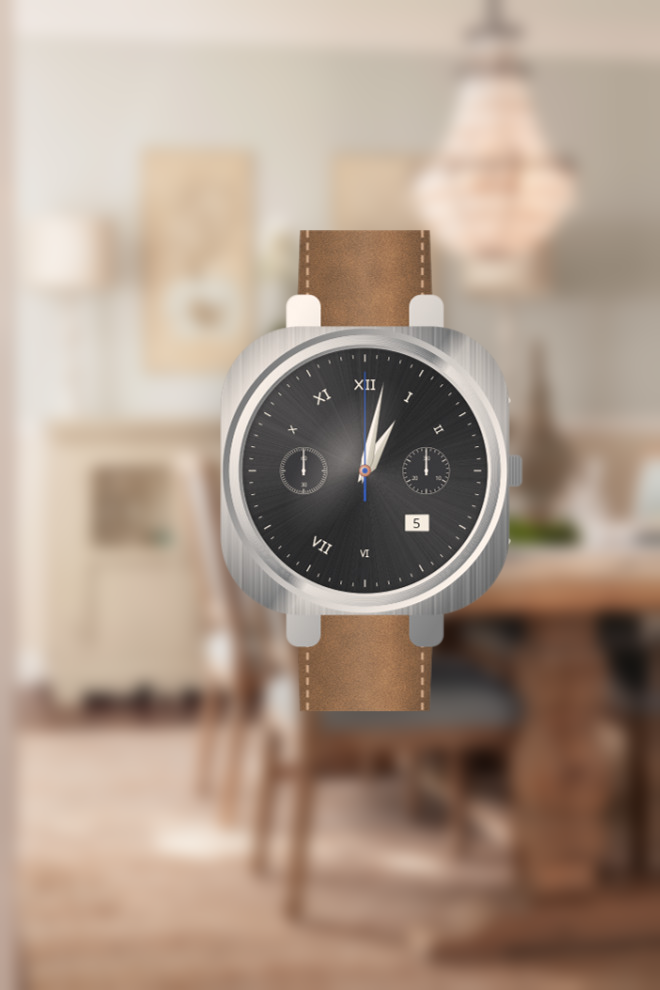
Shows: 1,02
